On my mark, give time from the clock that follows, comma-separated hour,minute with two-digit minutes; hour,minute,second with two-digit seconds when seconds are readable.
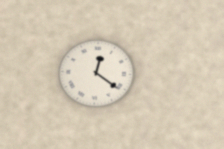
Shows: 12,21
